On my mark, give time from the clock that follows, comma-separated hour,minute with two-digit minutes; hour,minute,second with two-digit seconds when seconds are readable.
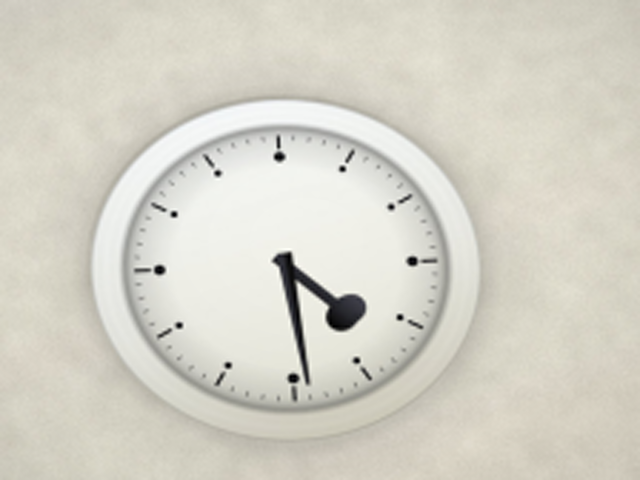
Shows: 4,29
